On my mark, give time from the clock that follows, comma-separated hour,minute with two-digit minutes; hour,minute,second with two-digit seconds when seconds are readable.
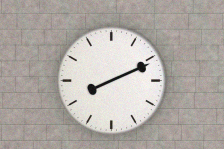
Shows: 8,11
